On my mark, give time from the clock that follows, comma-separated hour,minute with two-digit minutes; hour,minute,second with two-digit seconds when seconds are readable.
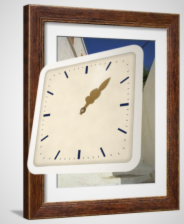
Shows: 1,07
